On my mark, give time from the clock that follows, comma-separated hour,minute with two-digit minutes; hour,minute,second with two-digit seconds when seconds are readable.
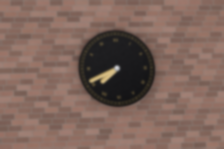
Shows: 7,41
